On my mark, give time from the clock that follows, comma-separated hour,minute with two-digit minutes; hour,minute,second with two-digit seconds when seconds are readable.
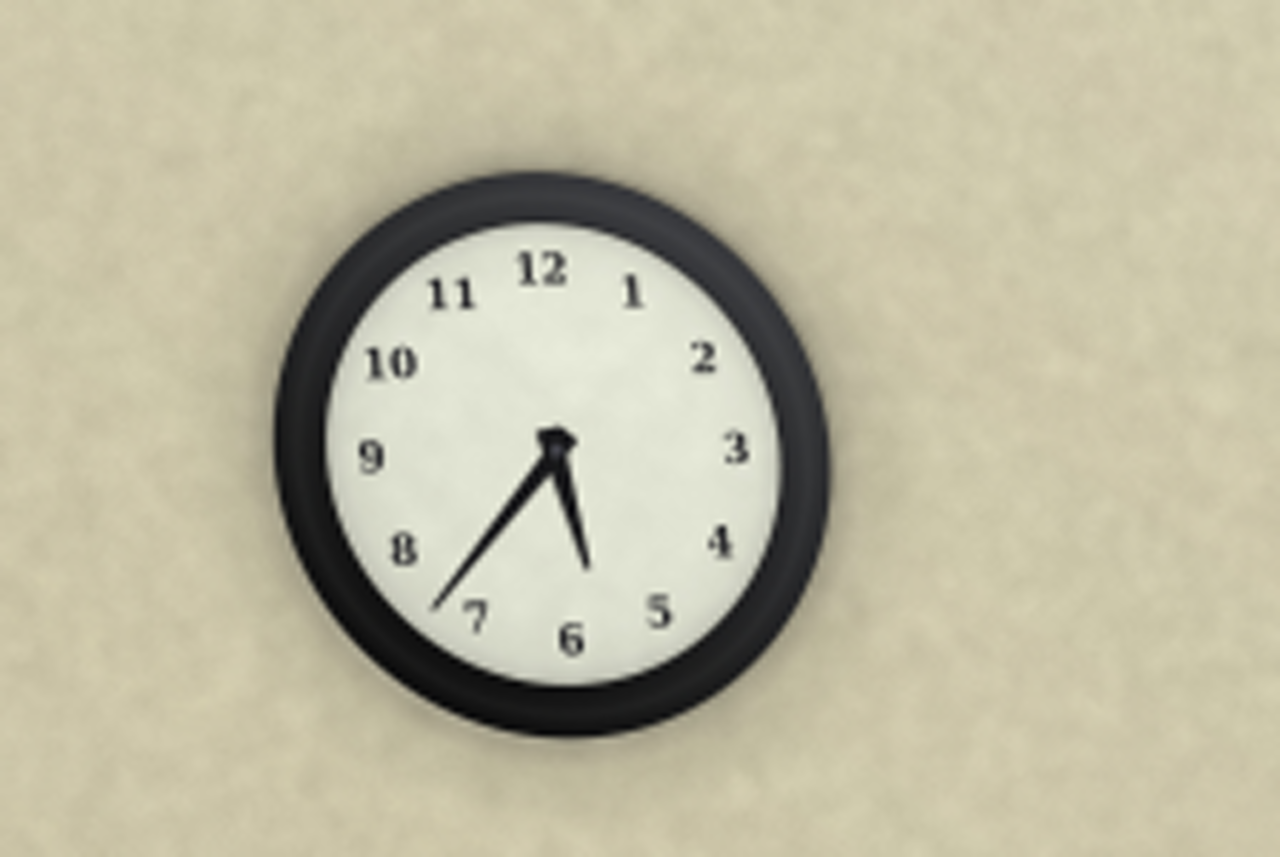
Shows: 5,37
